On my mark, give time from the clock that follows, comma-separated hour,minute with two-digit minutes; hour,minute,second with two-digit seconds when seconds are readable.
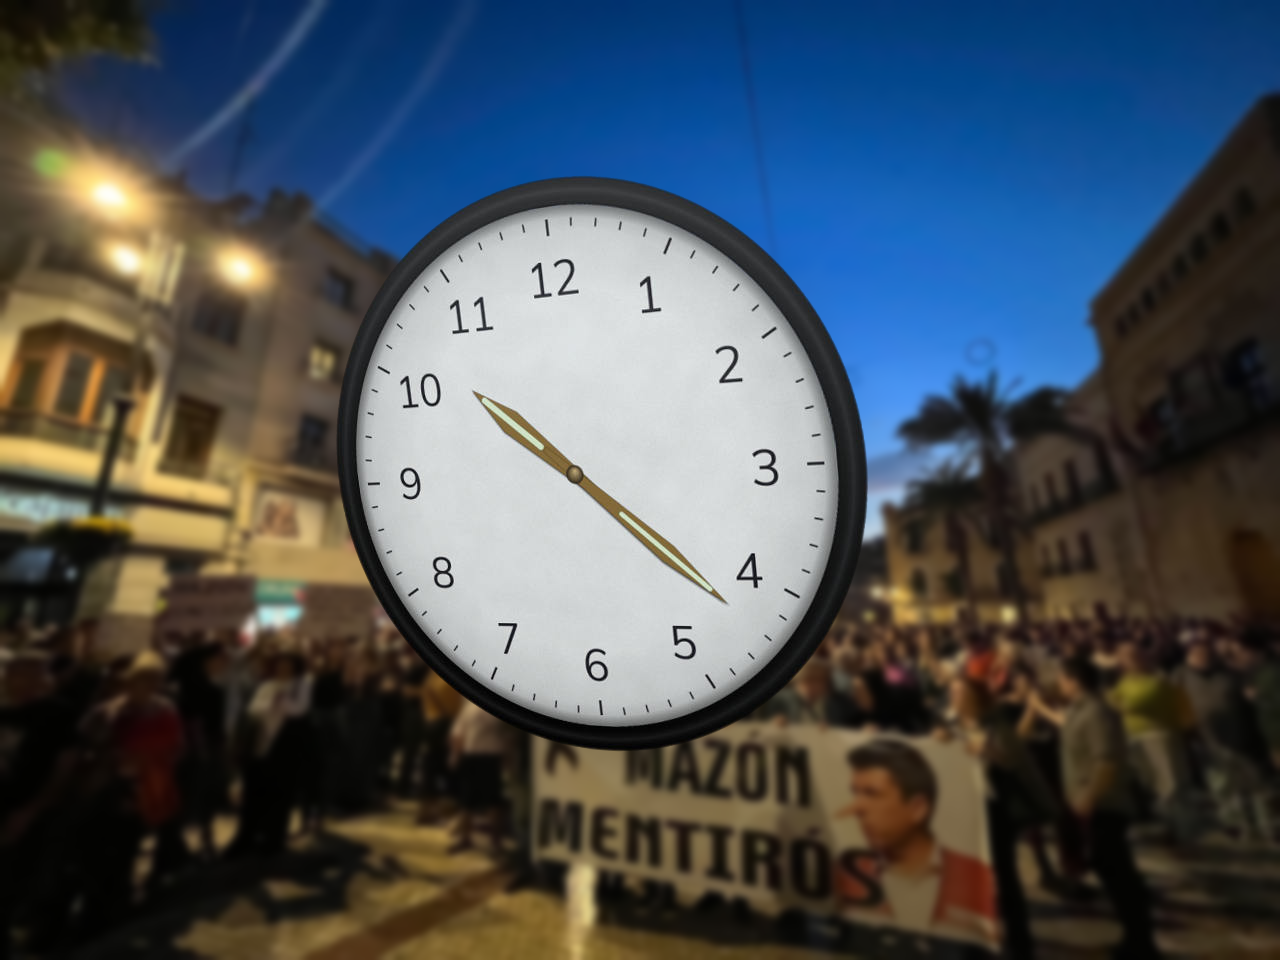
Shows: 10,22
